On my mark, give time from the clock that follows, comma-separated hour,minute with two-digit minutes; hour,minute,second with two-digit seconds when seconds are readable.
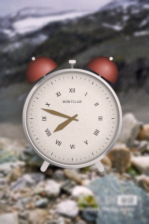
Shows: 7,48
